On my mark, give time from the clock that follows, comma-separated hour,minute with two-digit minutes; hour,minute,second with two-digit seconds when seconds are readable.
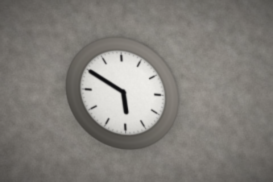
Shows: 5,50
